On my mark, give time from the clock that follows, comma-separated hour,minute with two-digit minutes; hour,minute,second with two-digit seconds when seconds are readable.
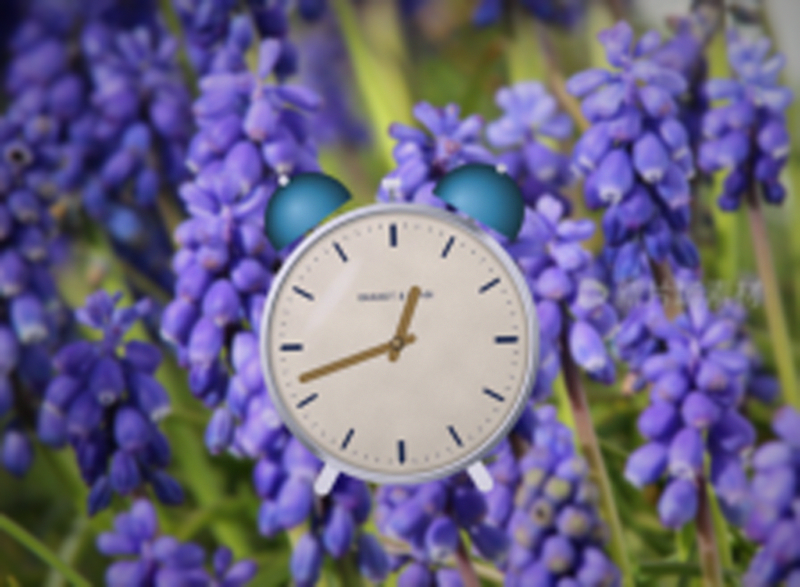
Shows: 12,42
